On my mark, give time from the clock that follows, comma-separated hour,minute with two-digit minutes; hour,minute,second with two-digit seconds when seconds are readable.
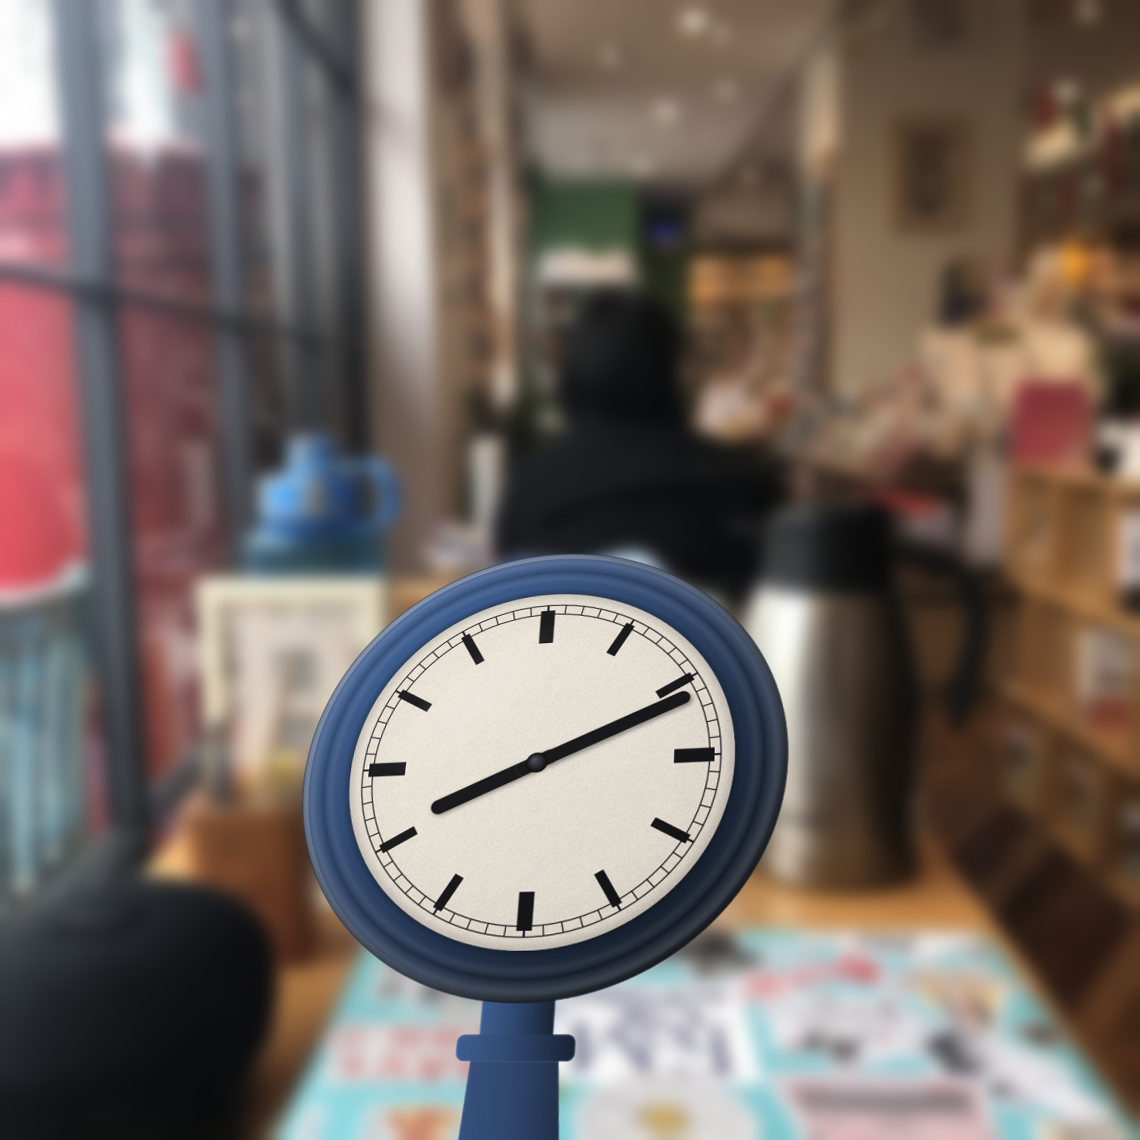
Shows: 8,11
